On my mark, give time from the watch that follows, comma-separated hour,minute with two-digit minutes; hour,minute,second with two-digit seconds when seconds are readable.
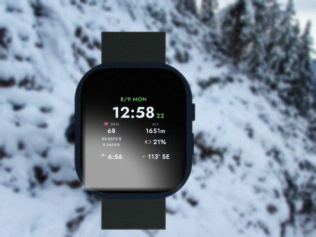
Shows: 12,58
